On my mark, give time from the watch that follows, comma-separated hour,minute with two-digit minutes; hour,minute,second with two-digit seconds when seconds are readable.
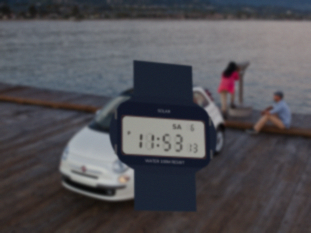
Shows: 11,53
